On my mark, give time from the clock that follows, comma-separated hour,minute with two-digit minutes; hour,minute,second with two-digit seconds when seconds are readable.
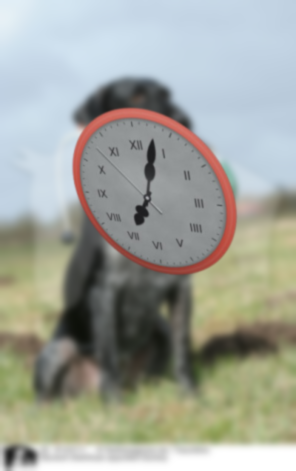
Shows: 7,02,53
